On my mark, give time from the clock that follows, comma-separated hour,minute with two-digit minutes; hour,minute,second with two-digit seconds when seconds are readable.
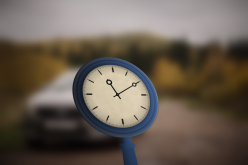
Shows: 11,10
